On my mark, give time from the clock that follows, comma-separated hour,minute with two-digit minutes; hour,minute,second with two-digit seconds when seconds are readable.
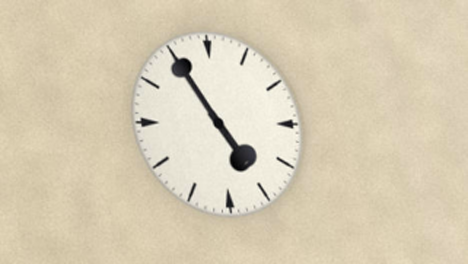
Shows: 4,55
